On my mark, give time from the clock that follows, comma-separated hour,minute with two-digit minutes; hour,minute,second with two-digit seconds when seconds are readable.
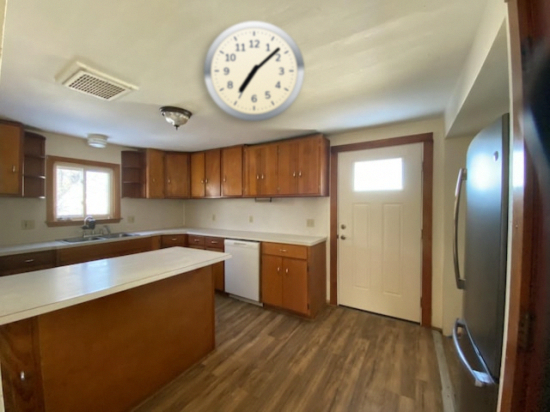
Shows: 7,08
